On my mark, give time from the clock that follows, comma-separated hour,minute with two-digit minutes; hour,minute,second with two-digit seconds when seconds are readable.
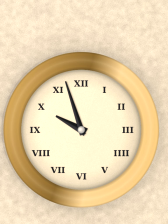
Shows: 9,57
